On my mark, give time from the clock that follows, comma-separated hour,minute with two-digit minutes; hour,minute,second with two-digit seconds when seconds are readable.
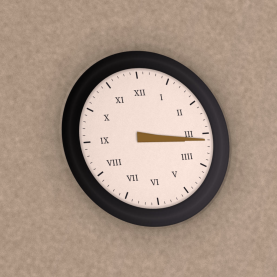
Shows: 3,16
